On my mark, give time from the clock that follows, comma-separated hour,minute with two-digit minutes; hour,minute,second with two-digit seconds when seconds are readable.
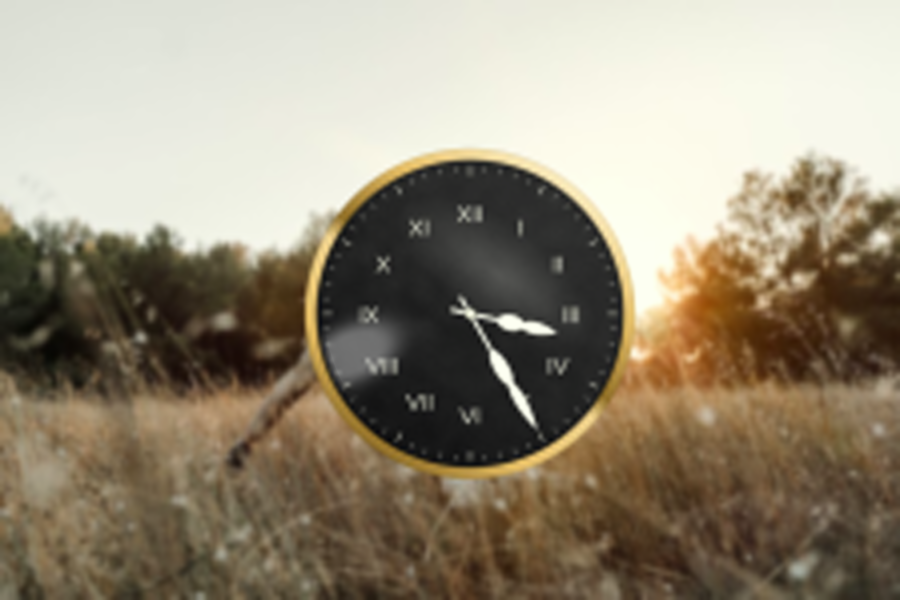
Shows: 3,25
